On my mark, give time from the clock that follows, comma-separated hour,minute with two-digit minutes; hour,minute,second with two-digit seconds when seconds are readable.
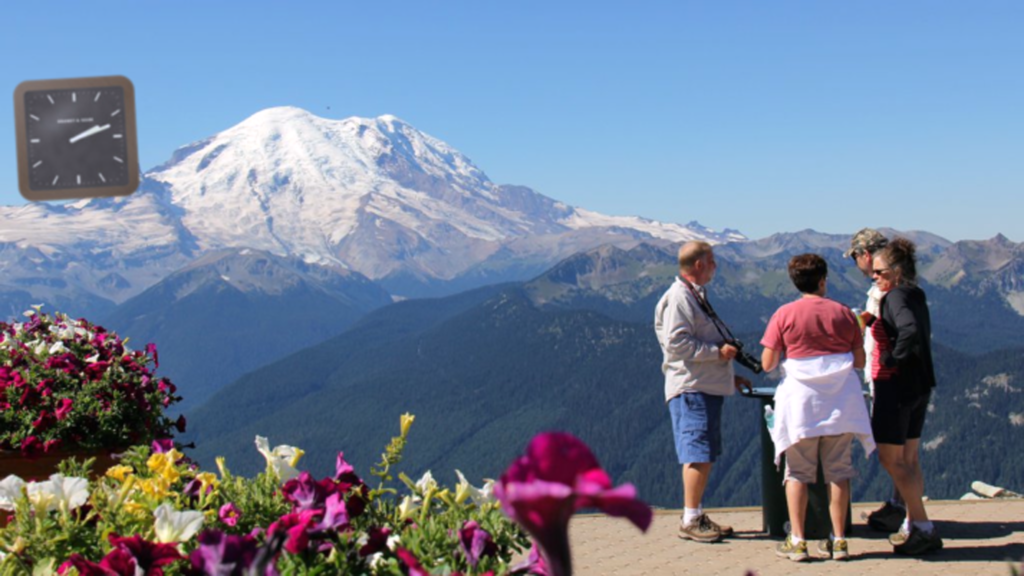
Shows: 2,12
